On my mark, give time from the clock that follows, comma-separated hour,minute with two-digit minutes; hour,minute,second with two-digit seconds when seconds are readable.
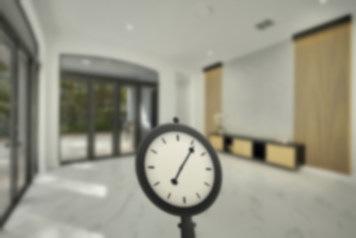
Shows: 7,06
